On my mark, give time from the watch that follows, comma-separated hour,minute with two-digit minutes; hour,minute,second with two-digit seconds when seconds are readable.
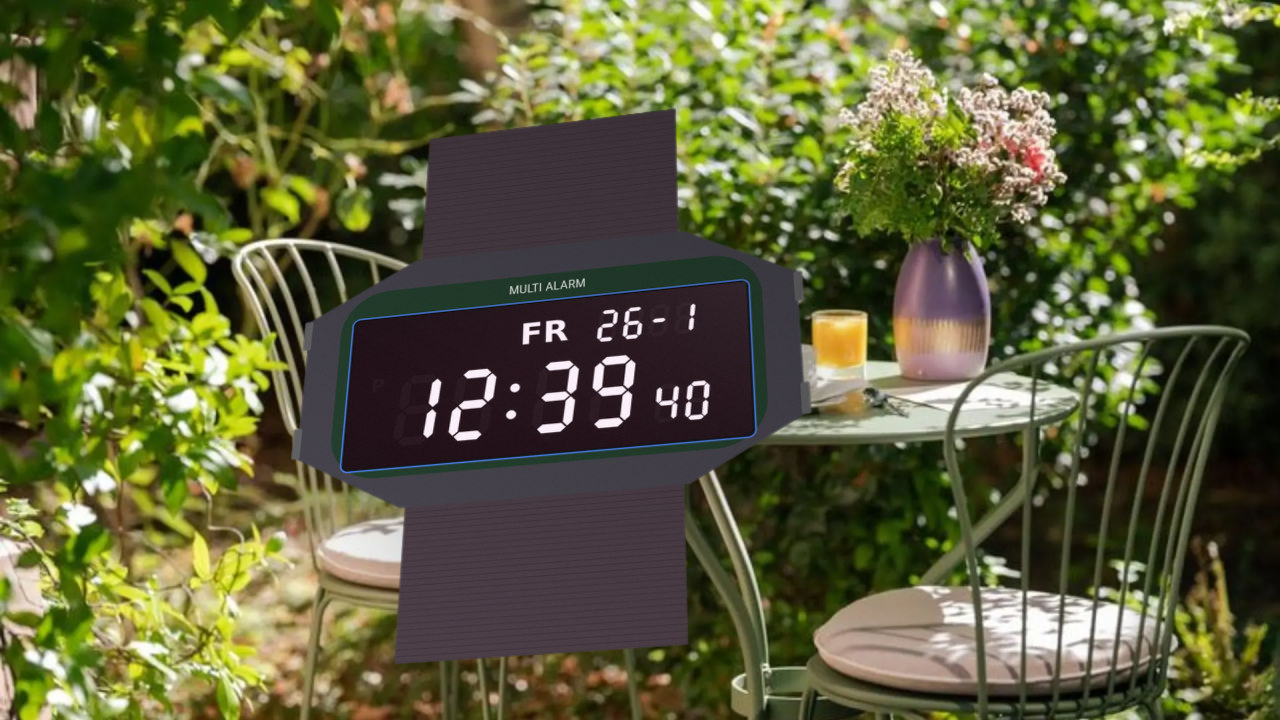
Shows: 12,39,40
